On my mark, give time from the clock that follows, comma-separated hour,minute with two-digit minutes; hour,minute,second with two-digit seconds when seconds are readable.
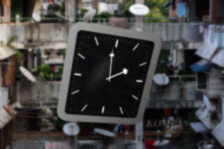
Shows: 1,59
